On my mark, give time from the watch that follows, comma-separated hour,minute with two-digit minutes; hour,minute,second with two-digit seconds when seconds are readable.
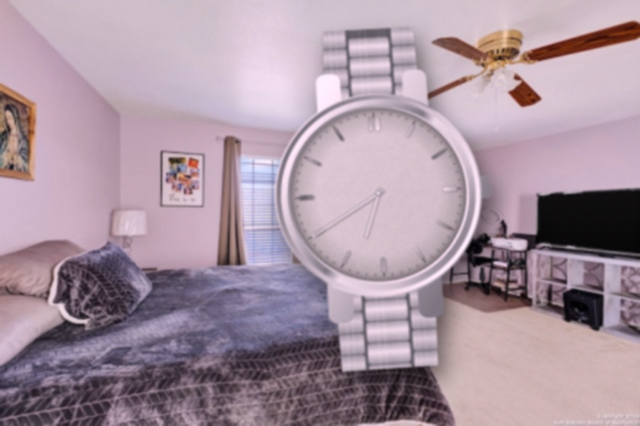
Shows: 6,40
